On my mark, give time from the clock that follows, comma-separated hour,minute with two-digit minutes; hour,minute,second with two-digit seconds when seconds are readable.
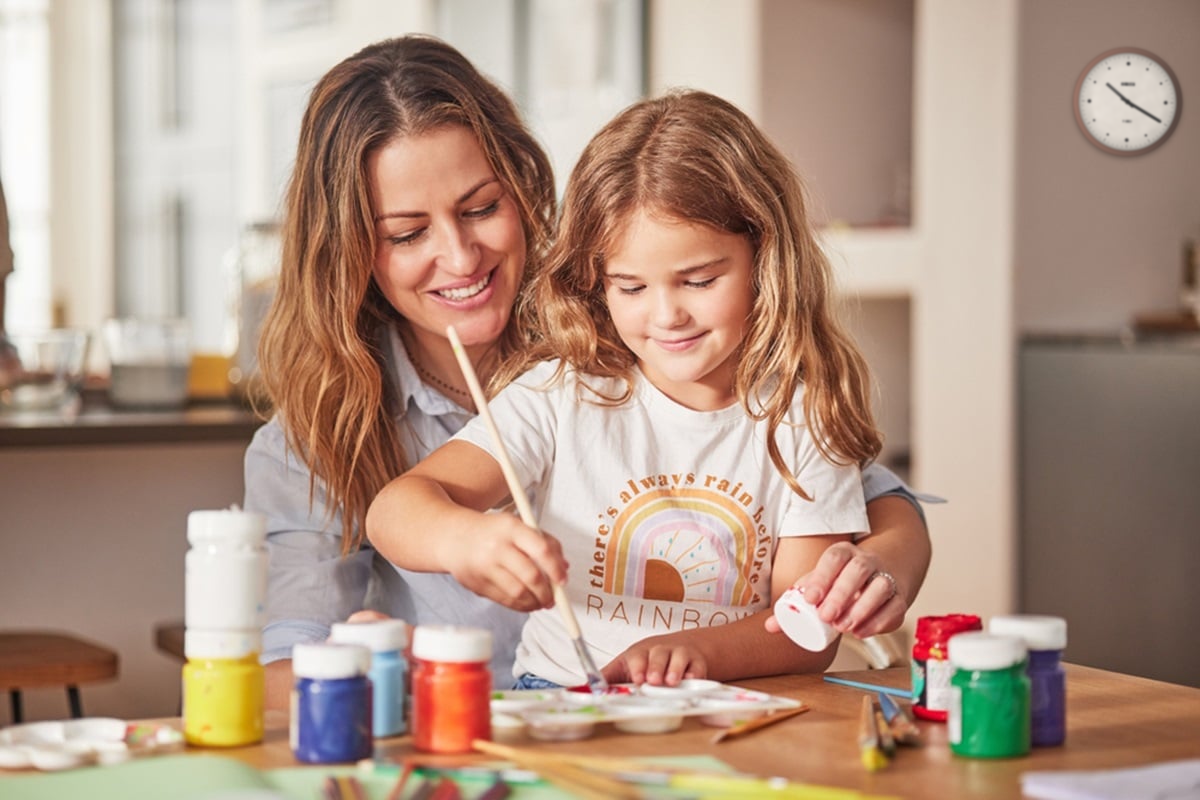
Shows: 10,20
